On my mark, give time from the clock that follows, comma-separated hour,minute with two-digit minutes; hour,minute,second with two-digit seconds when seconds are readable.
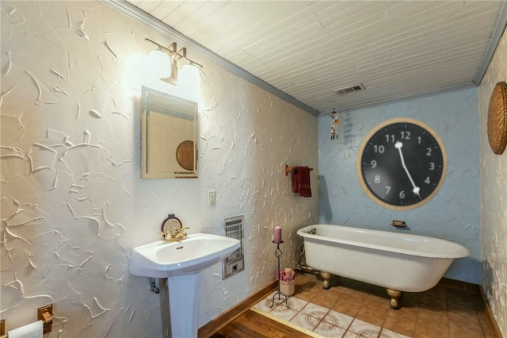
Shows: 11,25
